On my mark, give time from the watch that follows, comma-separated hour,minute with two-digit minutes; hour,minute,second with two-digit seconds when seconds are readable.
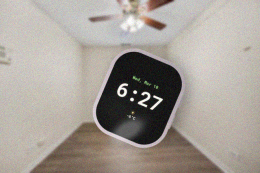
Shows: 6,27
